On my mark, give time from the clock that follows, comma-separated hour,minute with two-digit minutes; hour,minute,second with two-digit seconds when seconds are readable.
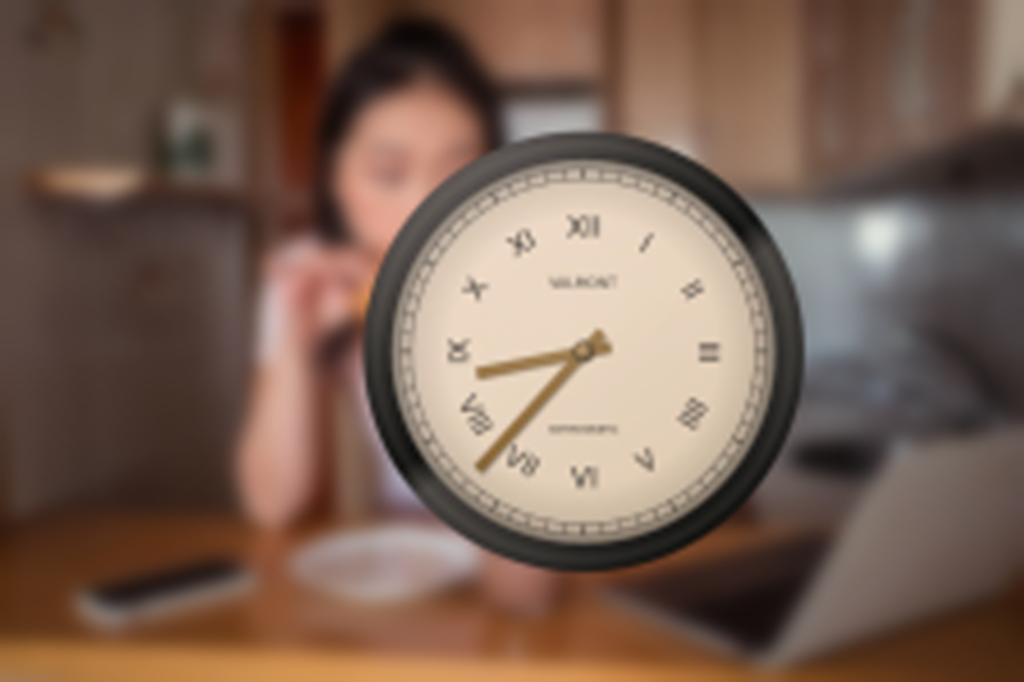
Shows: 8,37
